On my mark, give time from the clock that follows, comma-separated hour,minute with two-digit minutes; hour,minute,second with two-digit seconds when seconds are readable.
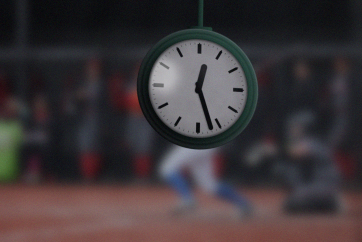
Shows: 12,27
